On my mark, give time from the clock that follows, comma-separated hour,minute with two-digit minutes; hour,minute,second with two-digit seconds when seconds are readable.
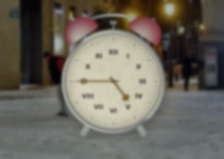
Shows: 4,45
